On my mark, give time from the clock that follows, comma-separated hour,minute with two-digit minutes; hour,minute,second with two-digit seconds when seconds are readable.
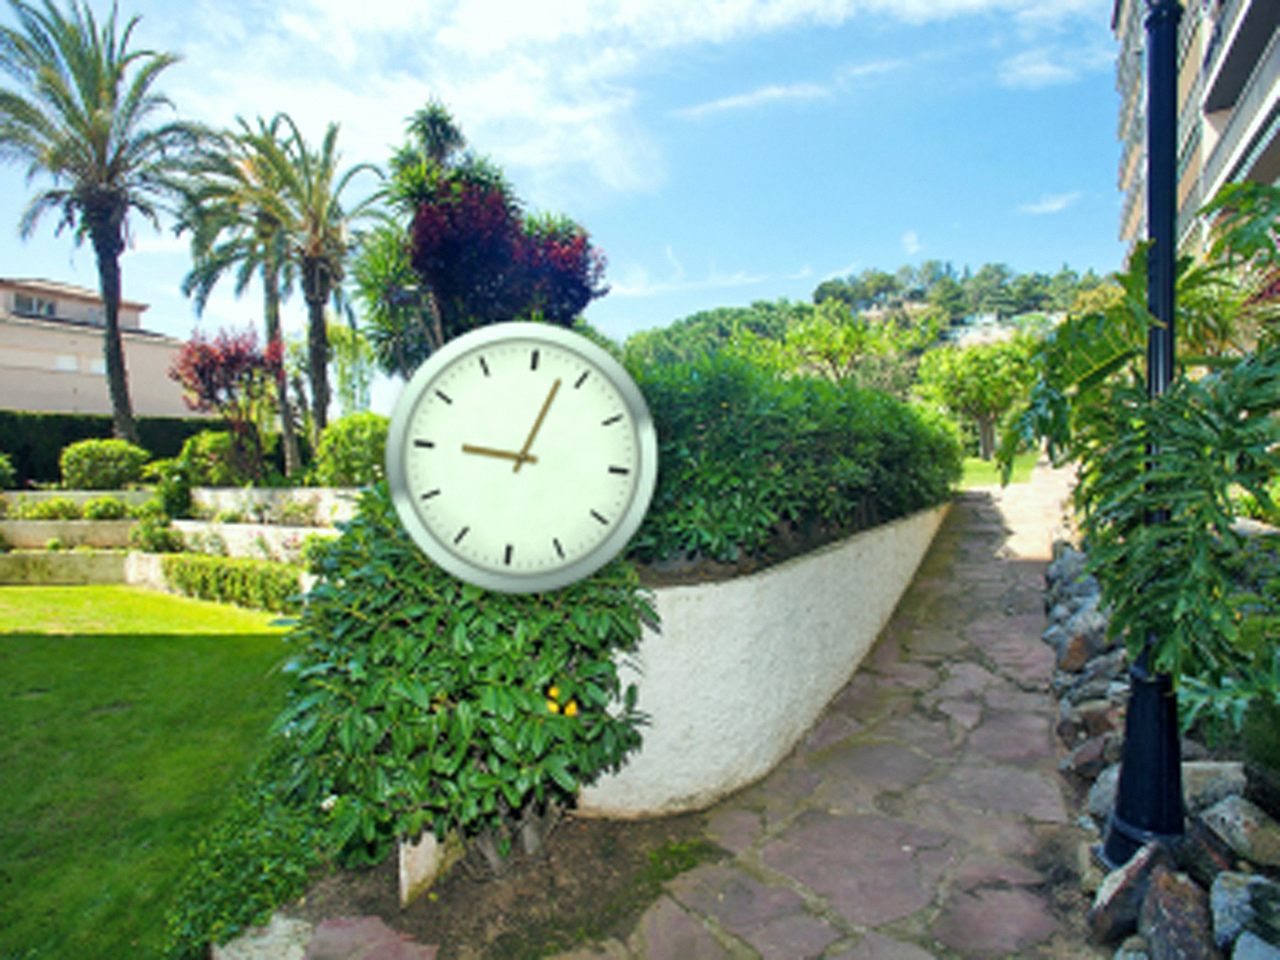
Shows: 9,03
